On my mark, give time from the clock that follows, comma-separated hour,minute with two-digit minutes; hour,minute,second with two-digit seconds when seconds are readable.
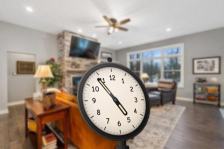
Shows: 4,54
